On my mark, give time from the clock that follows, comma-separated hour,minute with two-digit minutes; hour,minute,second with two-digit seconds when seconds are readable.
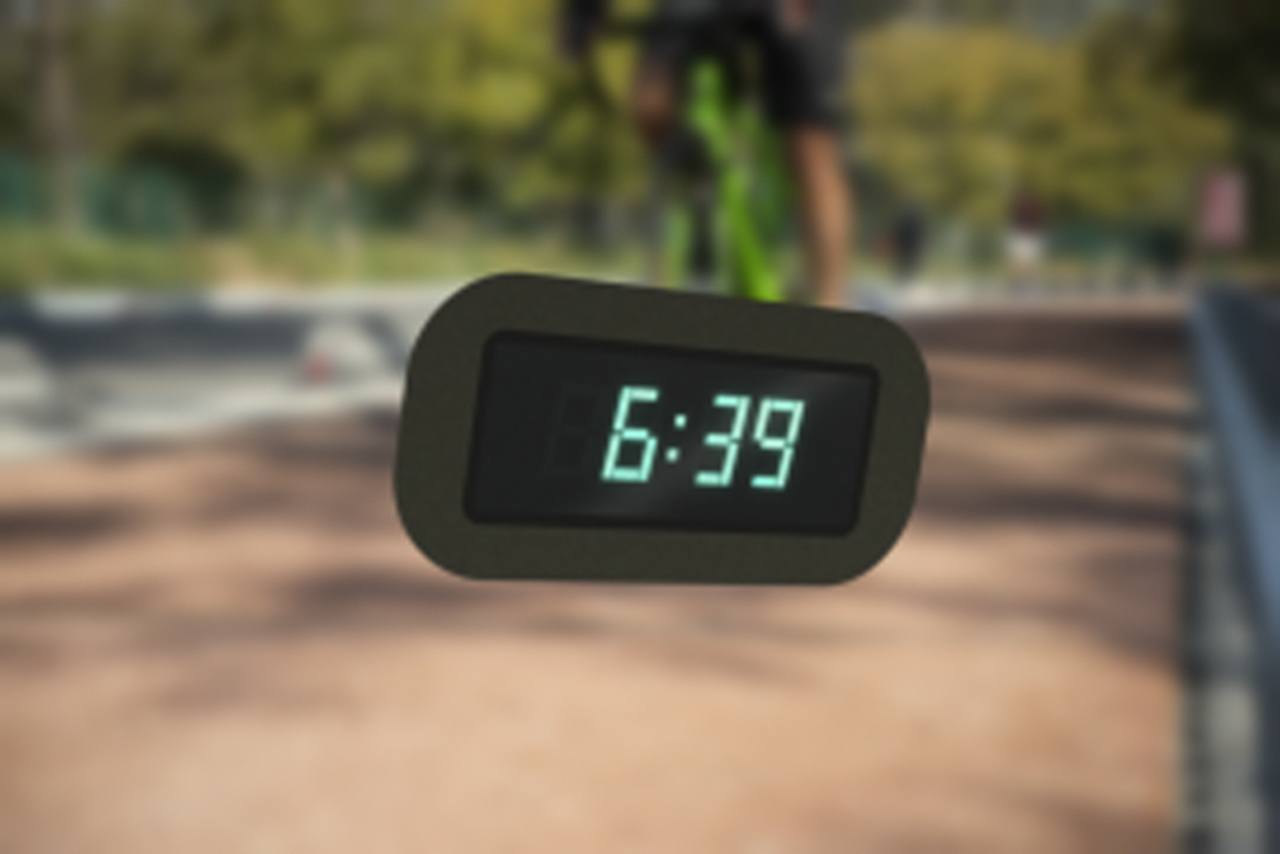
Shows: 6,39
